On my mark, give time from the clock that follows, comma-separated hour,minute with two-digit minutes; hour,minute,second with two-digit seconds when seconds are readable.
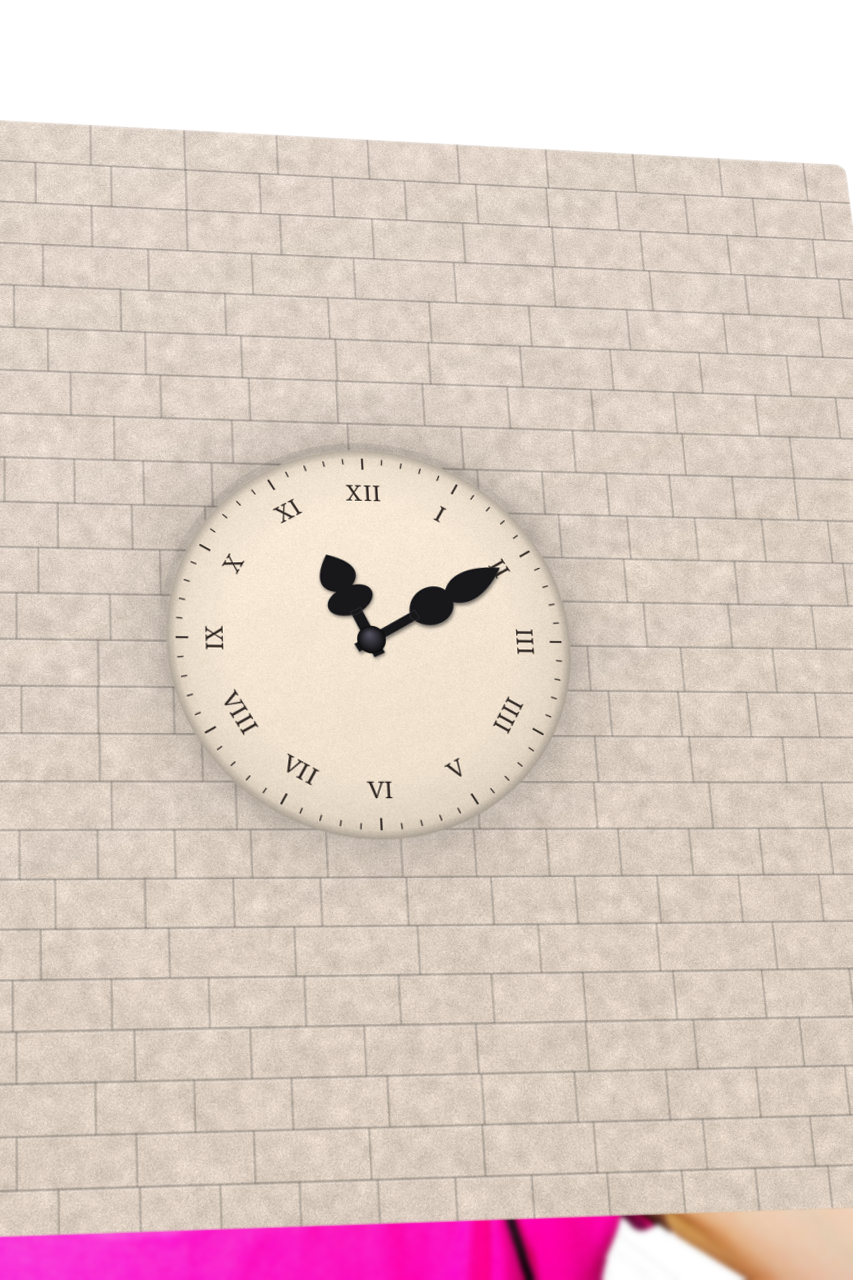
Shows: 11,10
